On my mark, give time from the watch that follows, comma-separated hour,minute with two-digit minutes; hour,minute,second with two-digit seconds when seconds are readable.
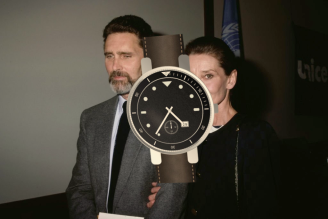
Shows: 4,36
